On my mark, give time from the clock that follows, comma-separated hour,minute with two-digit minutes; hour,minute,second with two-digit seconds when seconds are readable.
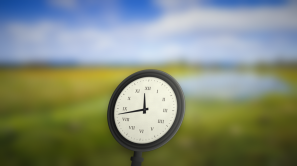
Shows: 11,43
